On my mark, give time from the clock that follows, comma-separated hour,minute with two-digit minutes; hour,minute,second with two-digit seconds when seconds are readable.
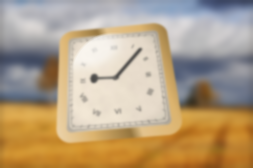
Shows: 9,07
